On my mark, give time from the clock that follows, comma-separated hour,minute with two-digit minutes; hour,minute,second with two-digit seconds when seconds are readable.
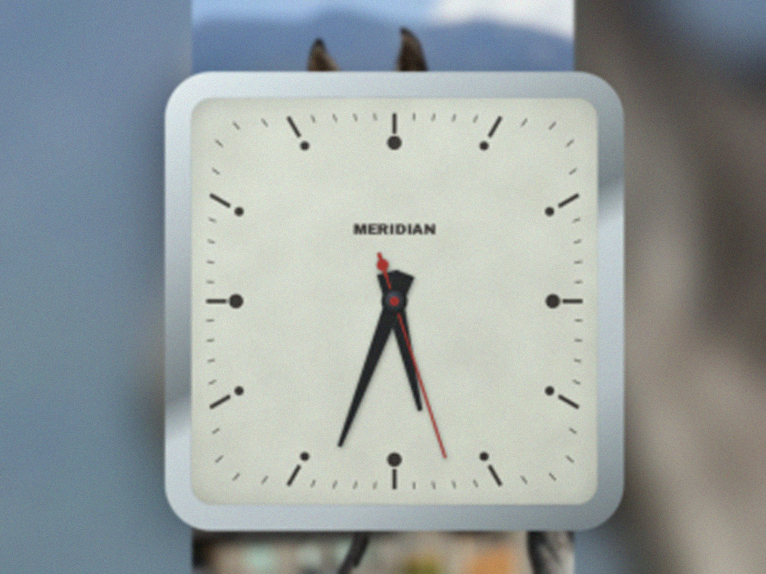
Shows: 5,33,27
